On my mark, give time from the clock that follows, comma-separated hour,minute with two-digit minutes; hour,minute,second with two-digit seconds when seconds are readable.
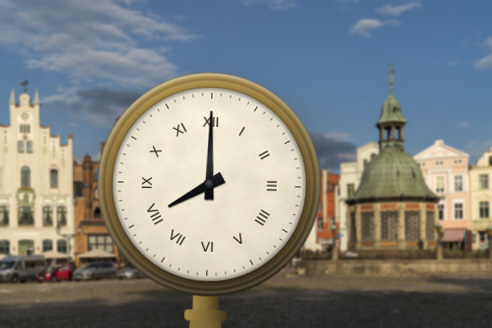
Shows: 8,00
